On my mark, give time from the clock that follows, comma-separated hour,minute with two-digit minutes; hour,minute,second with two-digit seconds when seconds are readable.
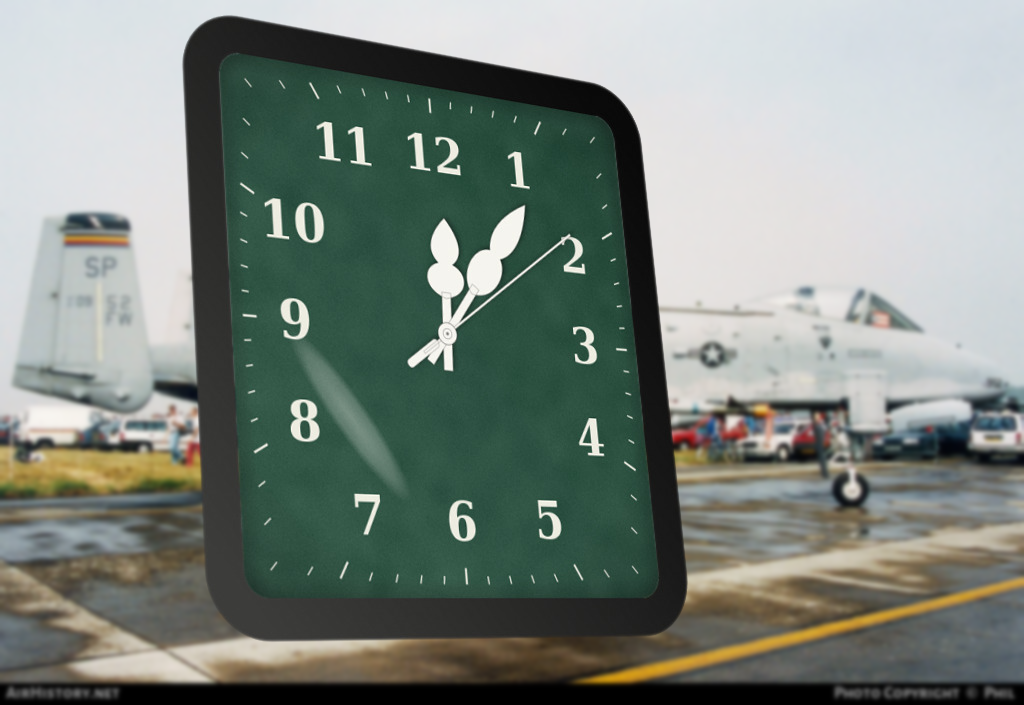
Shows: 12,06,09
